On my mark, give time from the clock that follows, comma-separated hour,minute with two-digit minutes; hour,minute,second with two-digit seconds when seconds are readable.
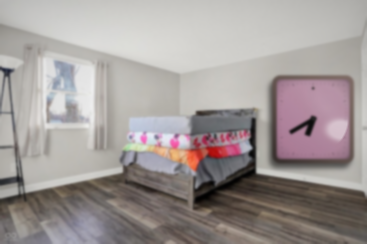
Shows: 6,40
